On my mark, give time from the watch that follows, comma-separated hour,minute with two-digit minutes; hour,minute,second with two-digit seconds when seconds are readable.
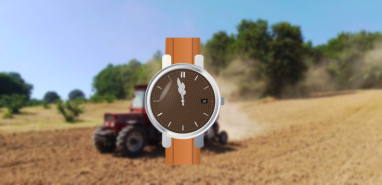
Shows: 11,58
